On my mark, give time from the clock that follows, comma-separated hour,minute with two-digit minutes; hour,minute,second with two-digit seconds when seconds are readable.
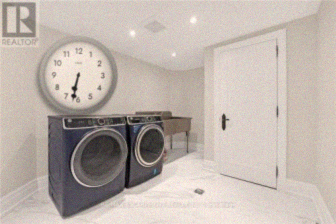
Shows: 6,32
